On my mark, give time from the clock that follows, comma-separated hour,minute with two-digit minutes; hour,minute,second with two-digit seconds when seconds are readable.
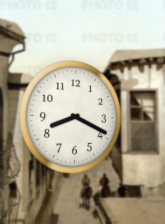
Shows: 8,19
